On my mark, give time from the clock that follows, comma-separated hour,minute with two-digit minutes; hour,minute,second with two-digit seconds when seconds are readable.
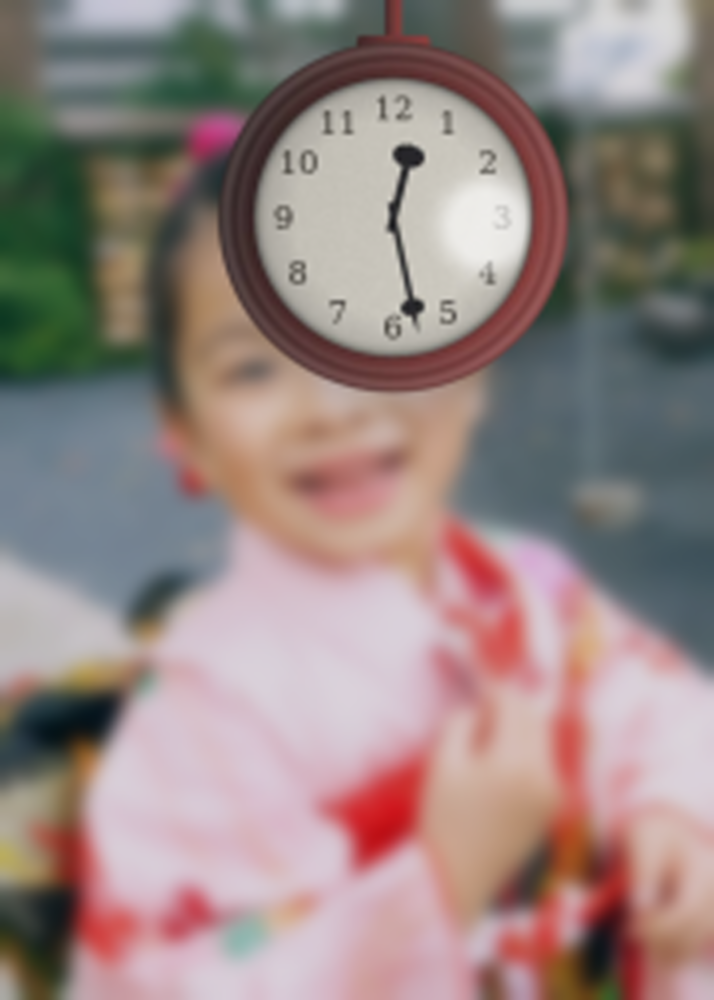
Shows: 12,28
